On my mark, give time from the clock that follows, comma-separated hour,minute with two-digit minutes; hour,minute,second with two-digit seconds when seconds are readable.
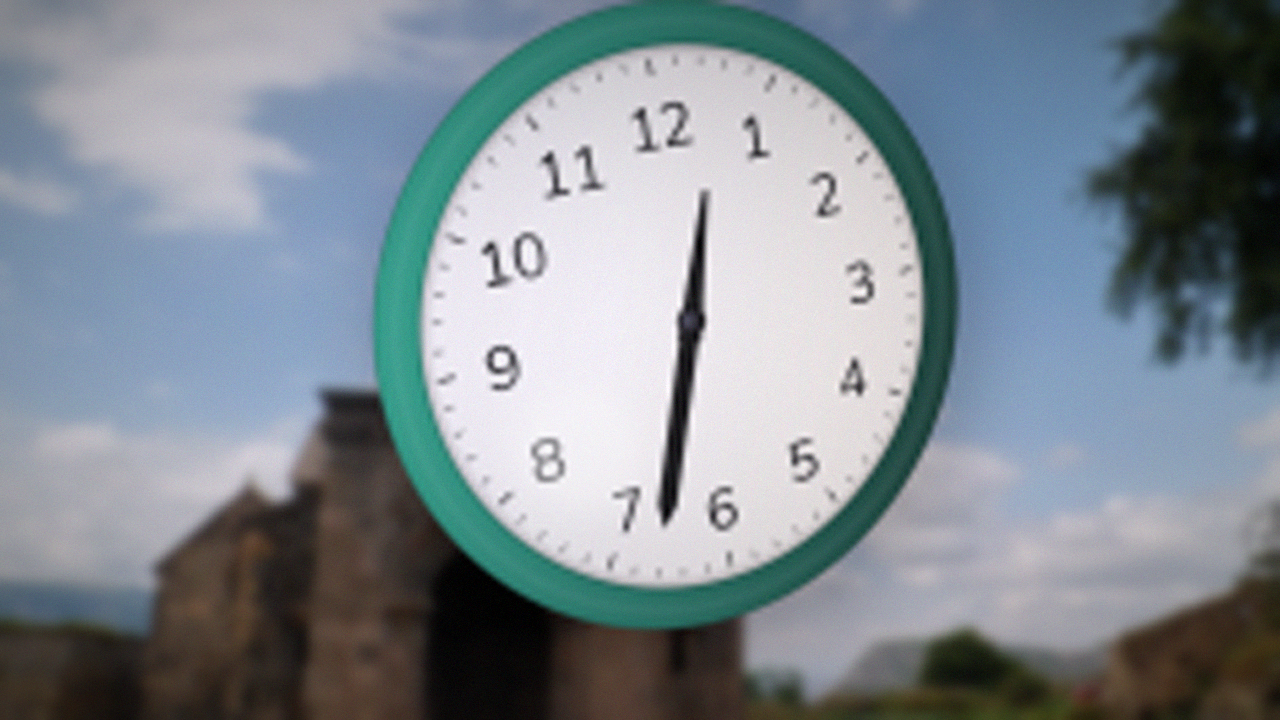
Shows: 12,33
